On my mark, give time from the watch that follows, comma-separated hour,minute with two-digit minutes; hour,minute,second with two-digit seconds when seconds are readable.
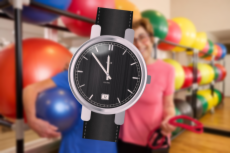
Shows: 11,53
